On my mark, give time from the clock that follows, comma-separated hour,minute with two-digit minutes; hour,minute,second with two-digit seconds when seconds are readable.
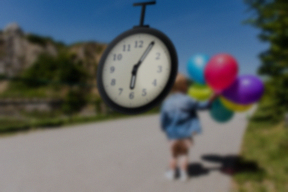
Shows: 6,05
